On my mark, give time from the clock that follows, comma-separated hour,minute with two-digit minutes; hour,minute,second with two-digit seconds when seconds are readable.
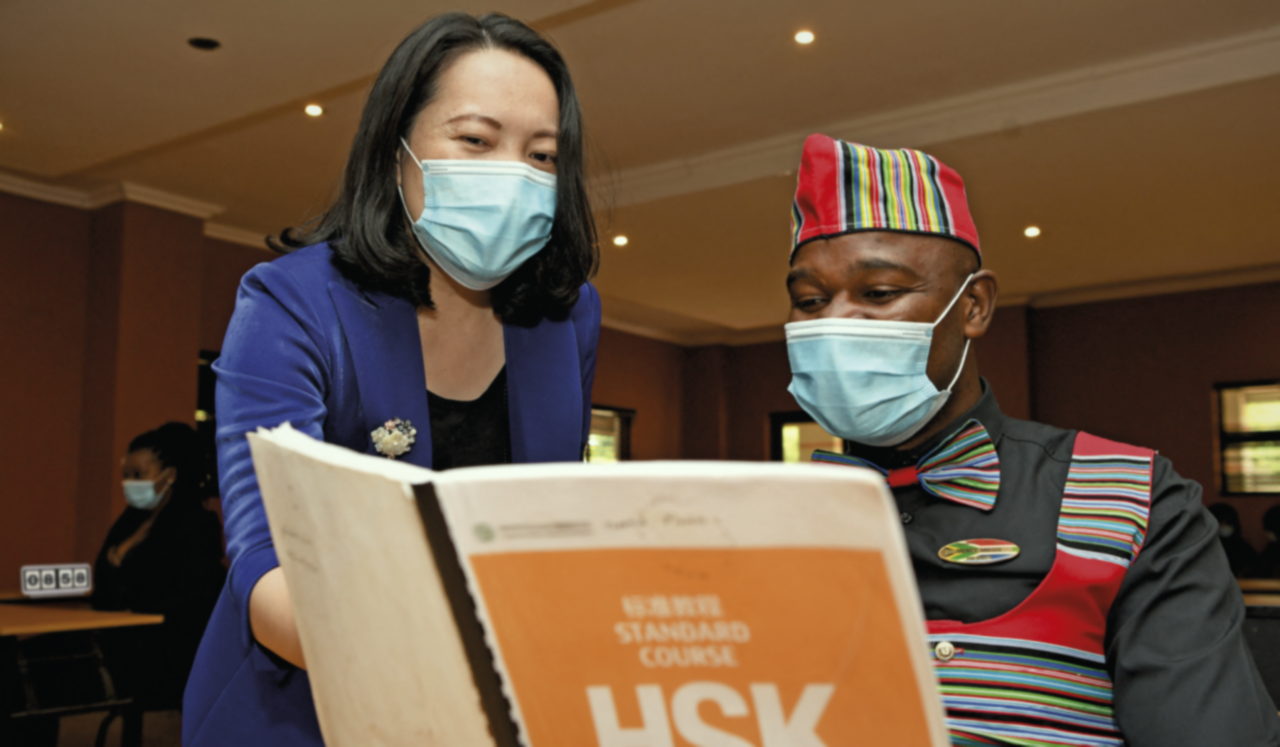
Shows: 8,58
